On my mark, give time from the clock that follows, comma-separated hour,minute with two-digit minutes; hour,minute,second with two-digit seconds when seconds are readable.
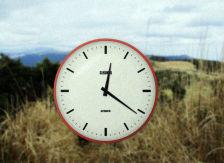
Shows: 12,21
